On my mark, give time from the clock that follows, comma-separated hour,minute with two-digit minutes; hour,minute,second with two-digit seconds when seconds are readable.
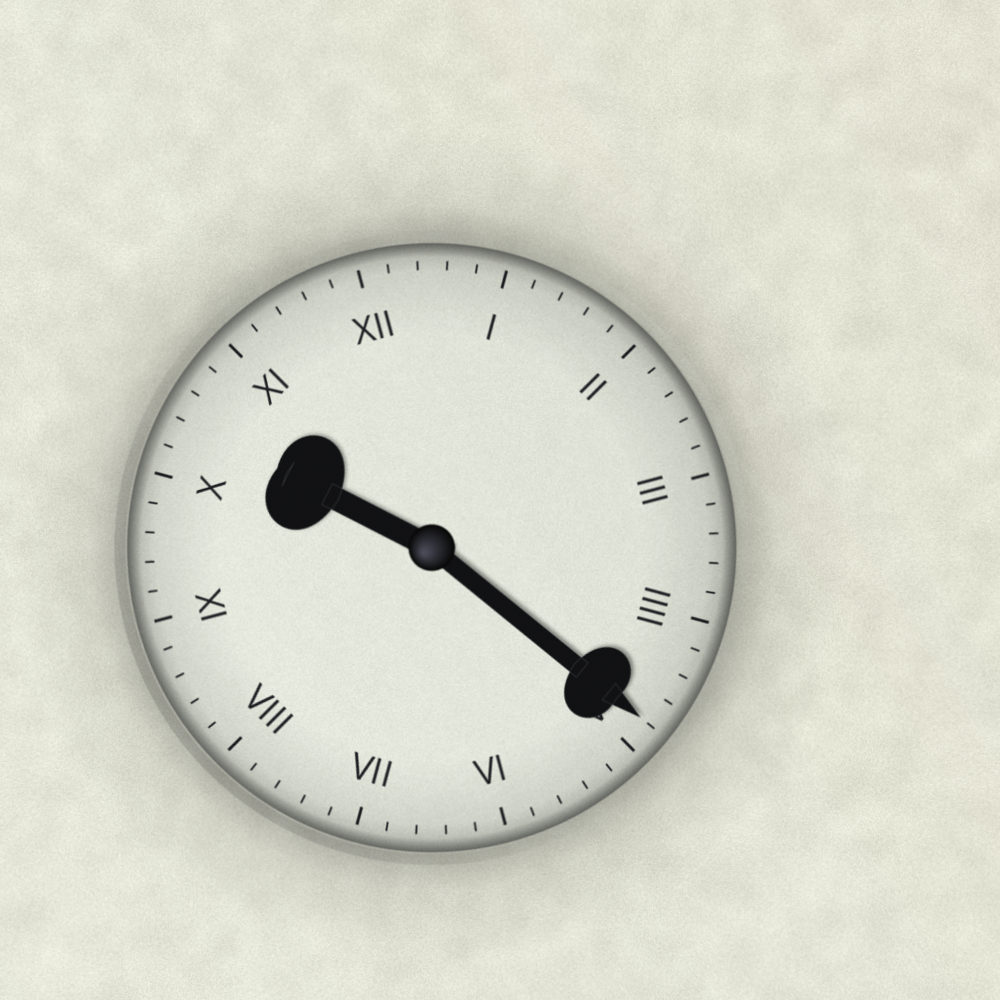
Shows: 10,24
